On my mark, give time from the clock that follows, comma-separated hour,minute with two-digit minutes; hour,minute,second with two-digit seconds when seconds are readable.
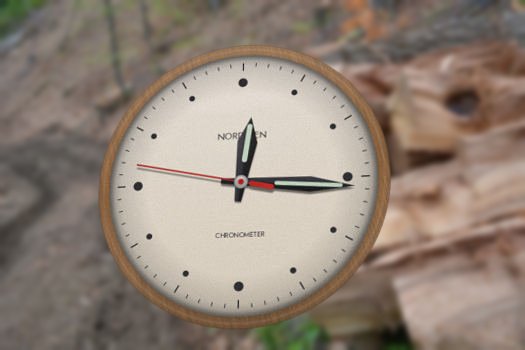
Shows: 12,15,47
